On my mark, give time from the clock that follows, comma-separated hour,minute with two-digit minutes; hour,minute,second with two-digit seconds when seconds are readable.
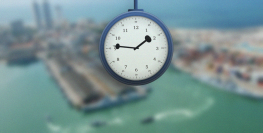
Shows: 1,46
